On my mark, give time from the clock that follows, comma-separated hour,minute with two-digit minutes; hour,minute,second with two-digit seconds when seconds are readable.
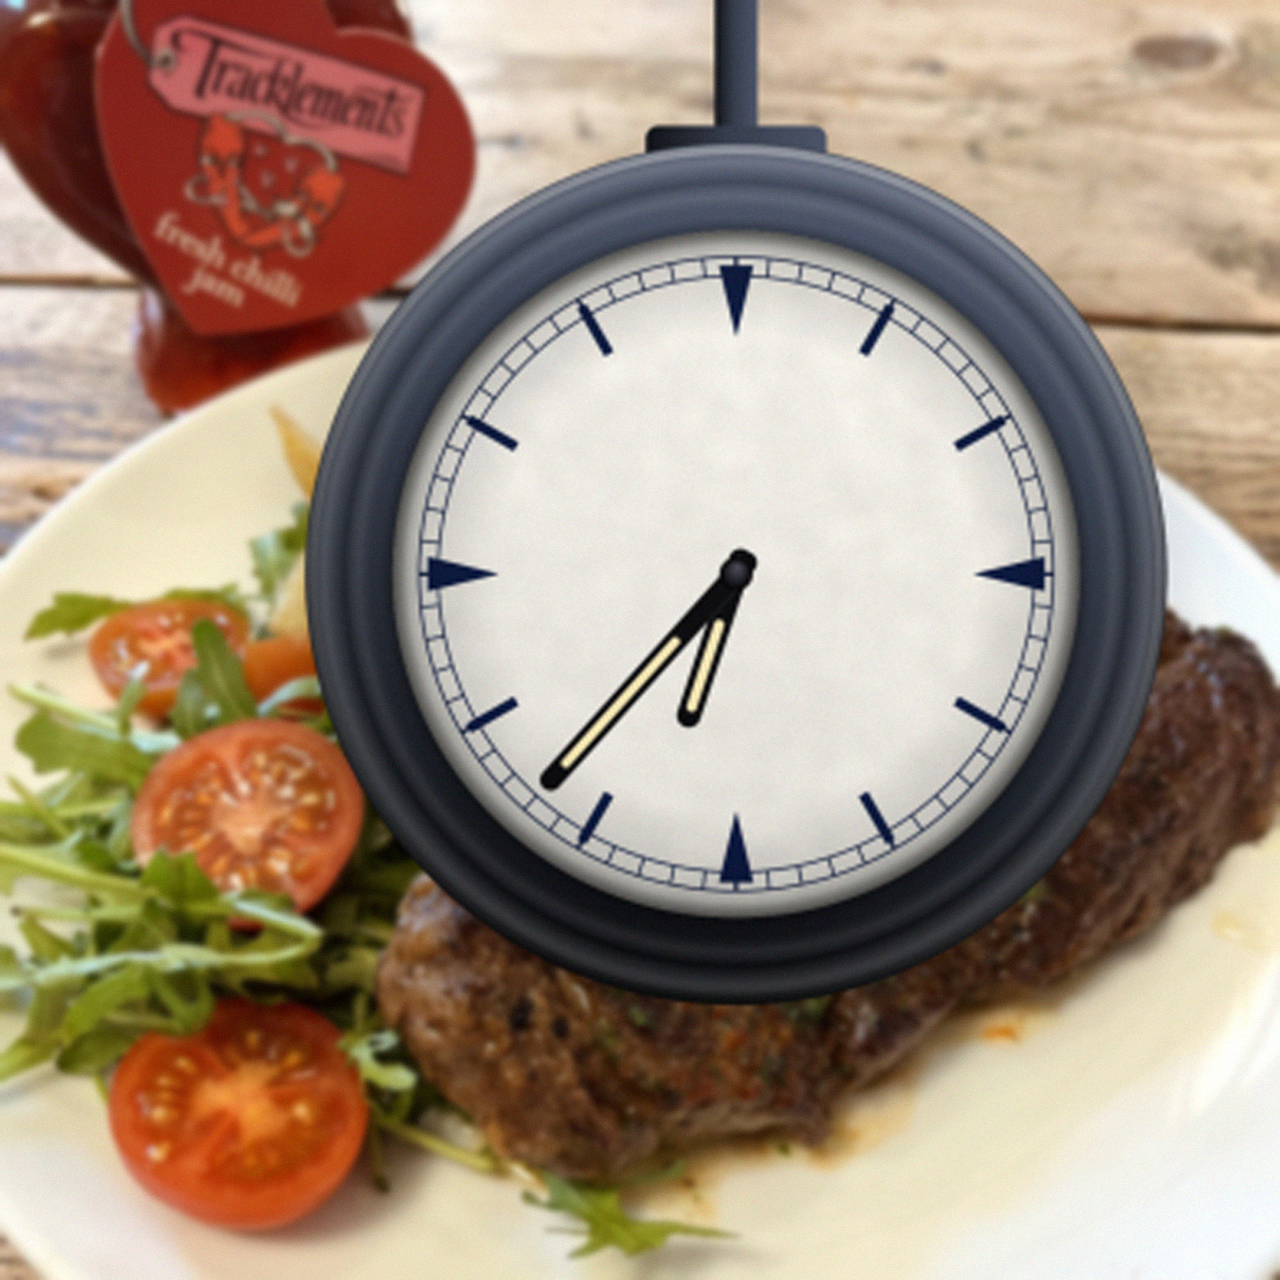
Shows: 6,37
